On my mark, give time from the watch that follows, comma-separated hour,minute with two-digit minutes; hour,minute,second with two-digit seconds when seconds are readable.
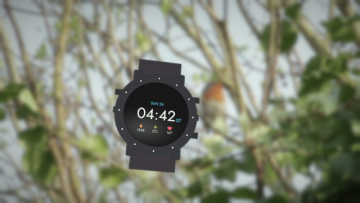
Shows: 4,42
